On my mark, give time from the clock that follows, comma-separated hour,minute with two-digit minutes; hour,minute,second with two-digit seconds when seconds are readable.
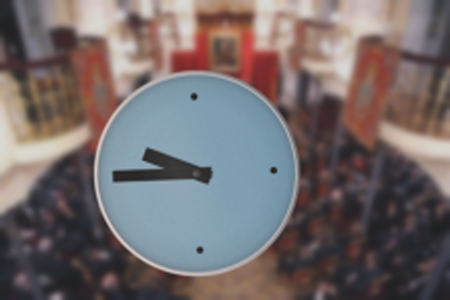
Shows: 9,45
